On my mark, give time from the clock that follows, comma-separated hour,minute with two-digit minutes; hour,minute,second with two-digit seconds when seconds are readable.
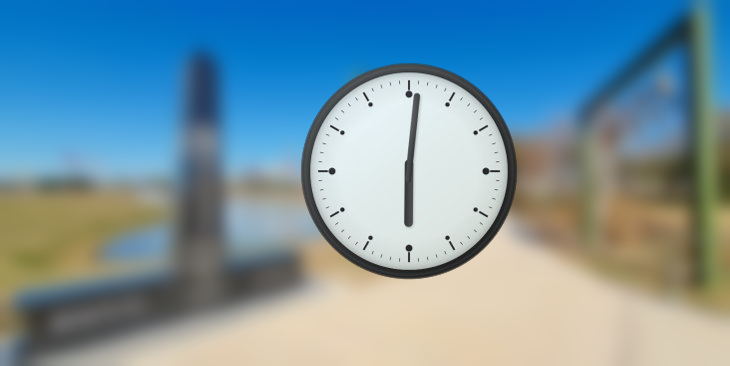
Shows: 6,01
